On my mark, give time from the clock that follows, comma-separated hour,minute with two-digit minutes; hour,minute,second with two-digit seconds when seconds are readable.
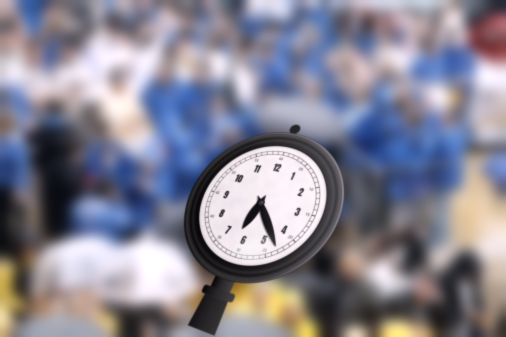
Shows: 6,23
